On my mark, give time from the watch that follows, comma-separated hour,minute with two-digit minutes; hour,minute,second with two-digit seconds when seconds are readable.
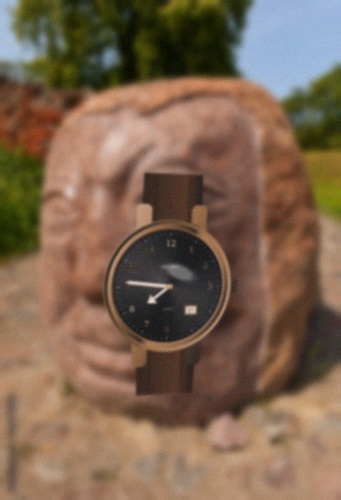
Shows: 7,46
